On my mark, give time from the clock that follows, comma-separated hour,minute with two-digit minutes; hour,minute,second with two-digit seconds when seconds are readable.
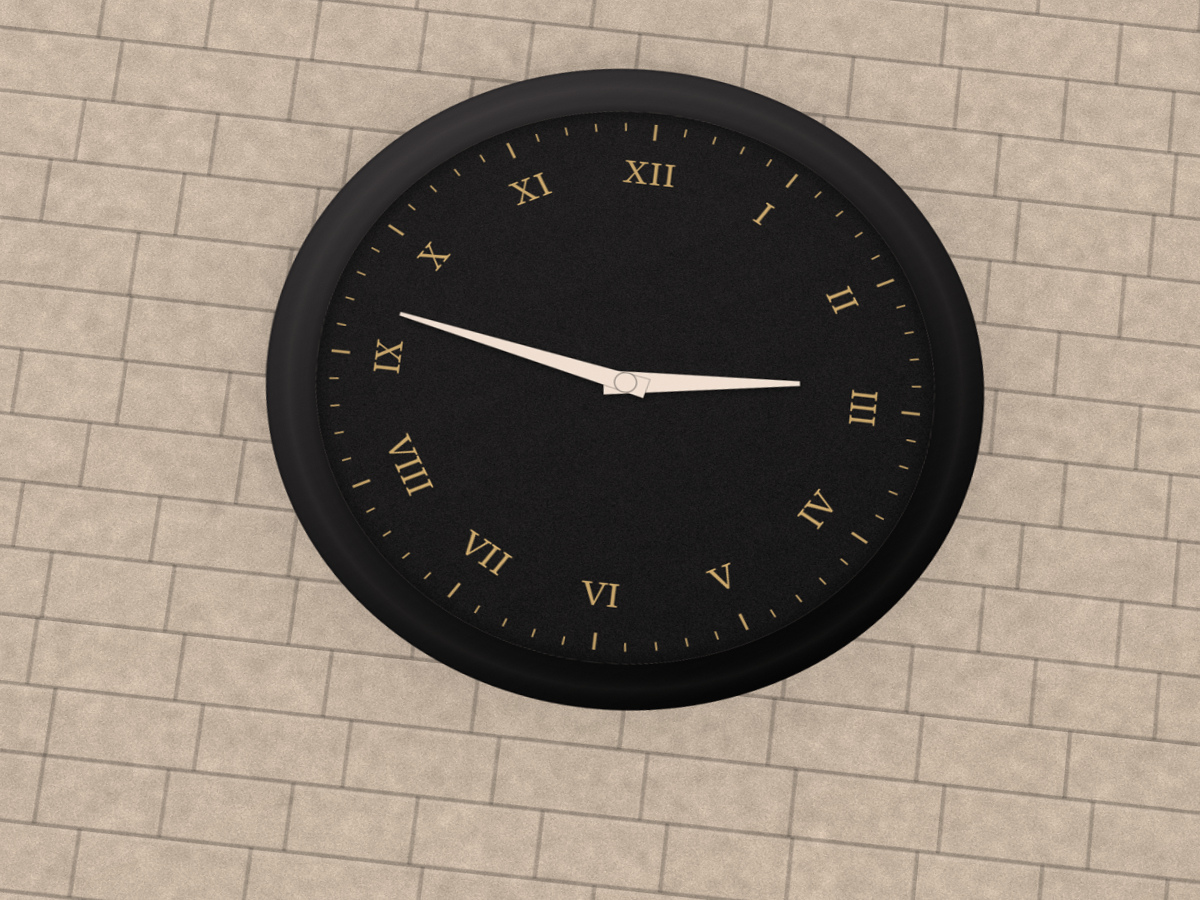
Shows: 2,47
